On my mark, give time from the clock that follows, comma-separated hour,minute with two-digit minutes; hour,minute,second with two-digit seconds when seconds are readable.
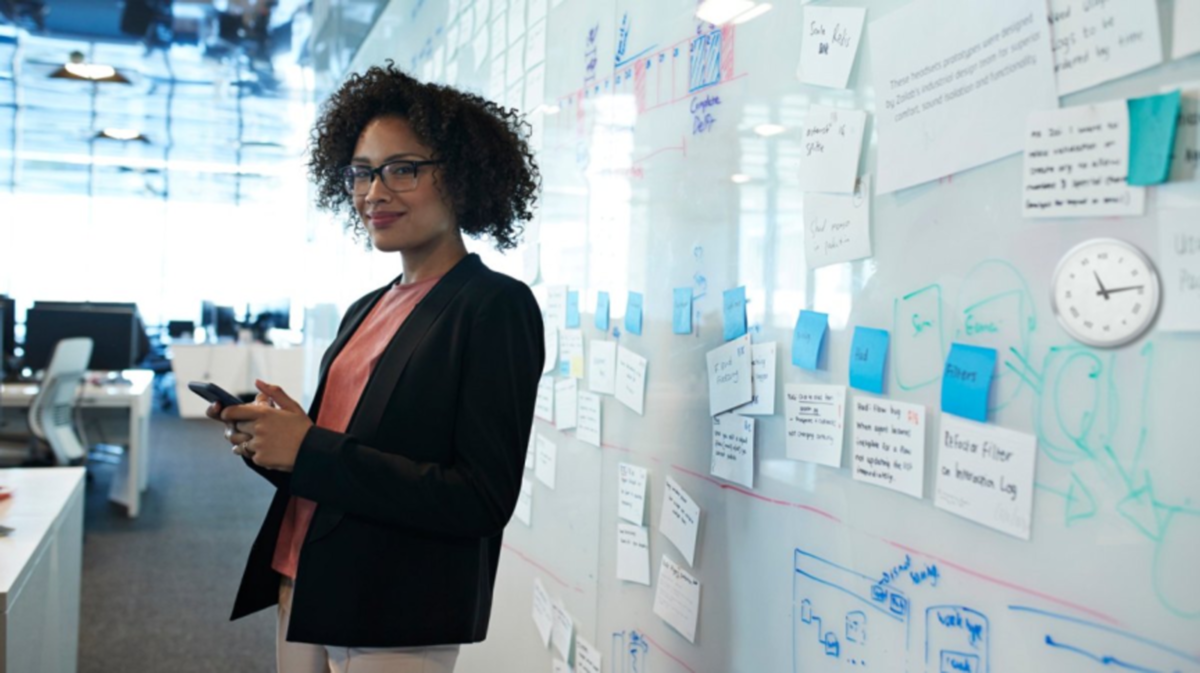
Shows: 11,14
